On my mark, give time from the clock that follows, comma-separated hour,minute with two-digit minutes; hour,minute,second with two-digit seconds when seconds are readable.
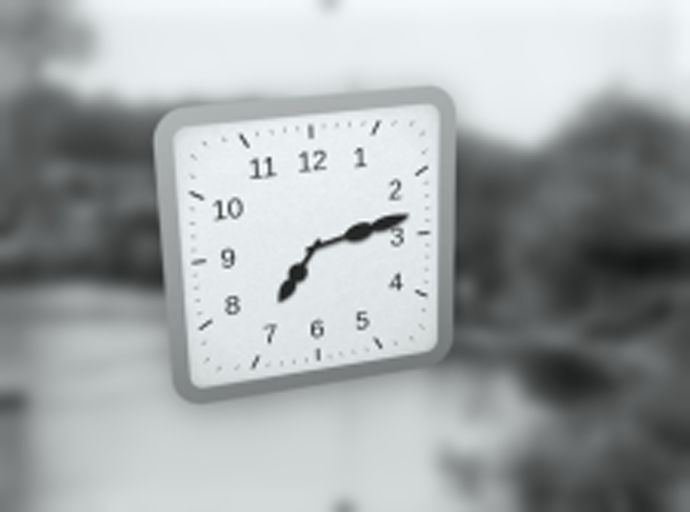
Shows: 7,13
